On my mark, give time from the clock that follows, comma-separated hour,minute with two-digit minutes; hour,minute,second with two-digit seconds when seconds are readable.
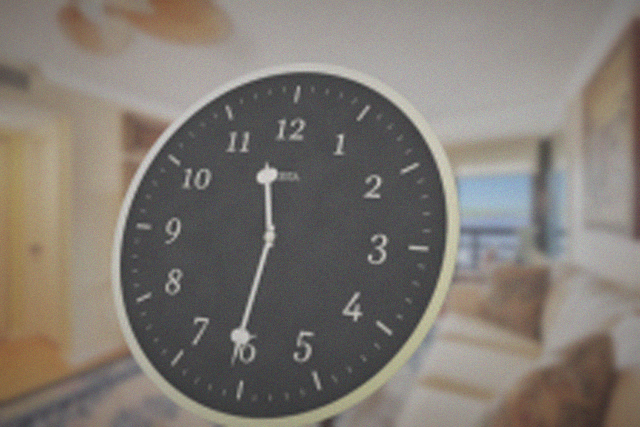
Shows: 11,31
